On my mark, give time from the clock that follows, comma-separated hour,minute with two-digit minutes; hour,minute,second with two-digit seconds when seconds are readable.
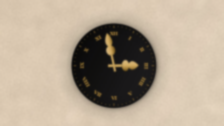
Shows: 2,58
